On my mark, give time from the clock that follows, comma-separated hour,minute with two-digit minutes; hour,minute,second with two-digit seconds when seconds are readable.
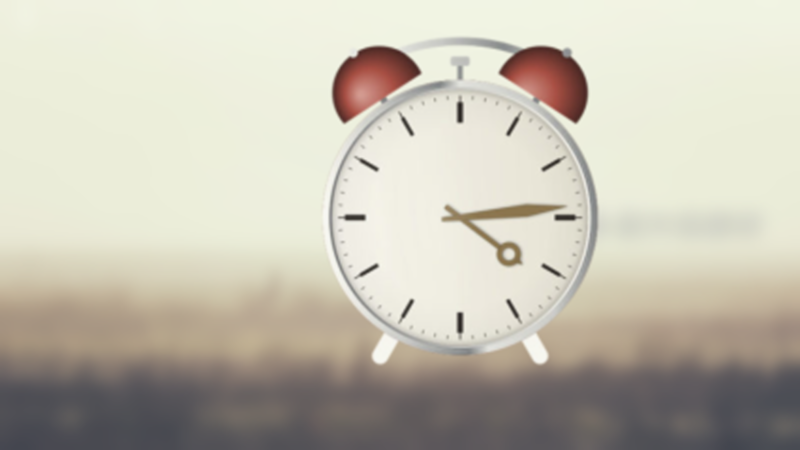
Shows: 4,14
